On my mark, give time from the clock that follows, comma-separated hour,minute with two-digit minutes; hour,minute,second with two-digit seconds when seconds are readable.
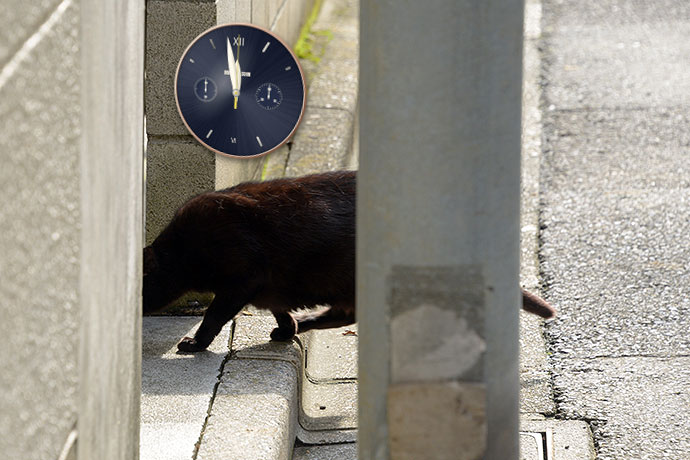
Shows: 11,58
